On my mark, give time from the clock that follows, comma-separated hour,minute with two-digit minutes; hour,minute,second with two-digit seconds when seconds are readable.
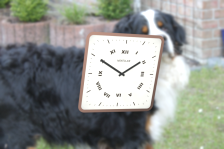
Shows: 1,50
